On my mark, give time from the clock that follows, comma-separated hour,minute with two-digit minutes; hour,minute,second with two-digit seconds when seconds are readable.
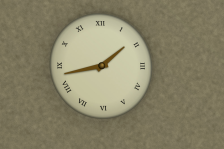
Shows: 1,43
